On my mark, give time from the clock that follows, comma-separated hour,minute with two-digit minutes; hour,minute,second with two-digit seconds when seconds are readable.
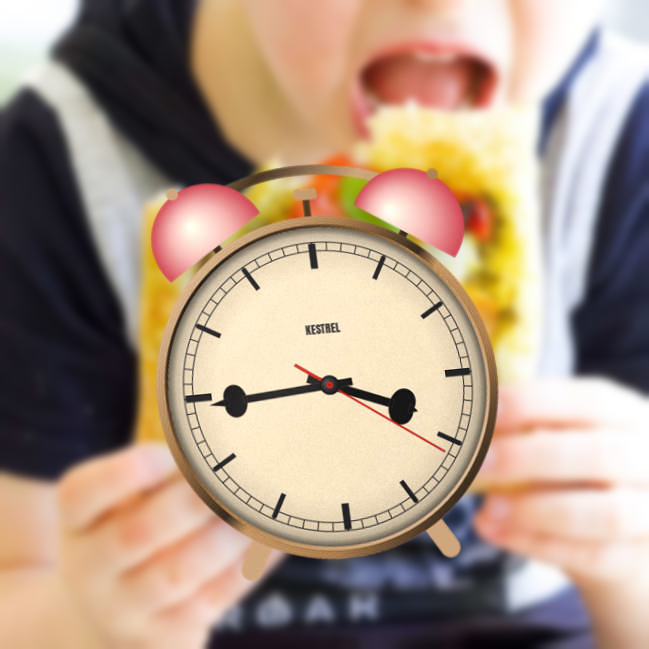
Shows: 3,44,21
